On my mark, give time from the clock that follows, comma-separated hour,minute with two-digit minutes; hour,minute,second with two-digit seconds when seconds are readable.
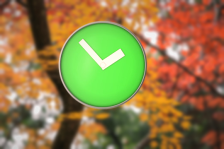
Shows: 1,53
